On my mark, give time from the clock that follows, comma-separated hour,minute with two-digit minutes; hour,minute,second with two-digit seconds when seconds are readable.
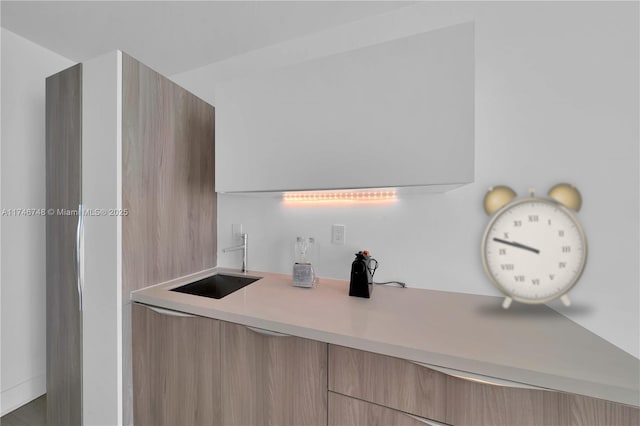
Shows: 9,48
